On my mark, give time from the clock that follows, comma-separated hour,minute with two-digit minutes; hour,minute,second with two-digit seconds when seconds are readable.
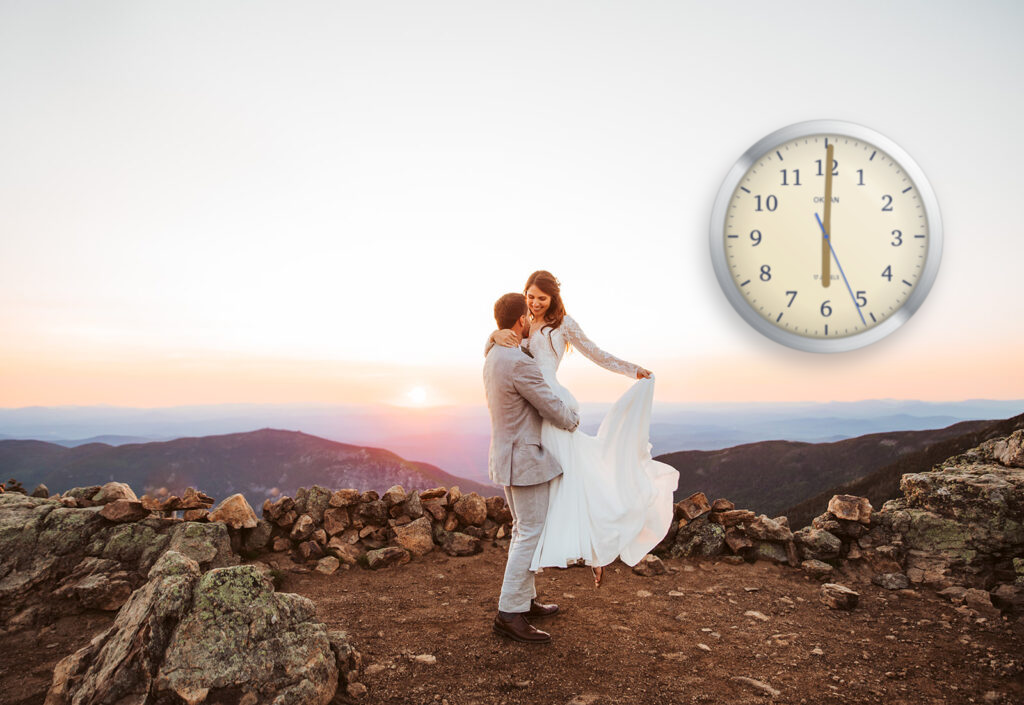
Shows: 6,00,26
